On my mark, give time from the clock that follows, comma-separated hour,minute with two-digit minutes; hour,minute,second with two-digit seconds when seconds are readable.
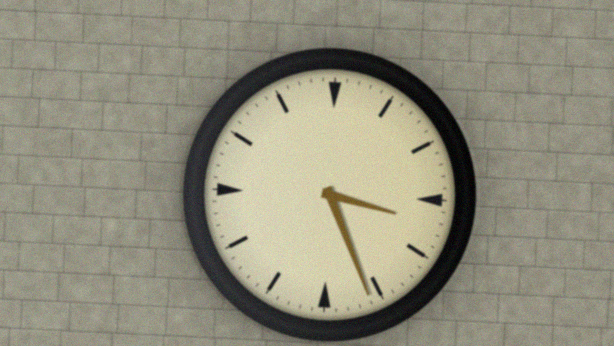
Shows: 3,26
